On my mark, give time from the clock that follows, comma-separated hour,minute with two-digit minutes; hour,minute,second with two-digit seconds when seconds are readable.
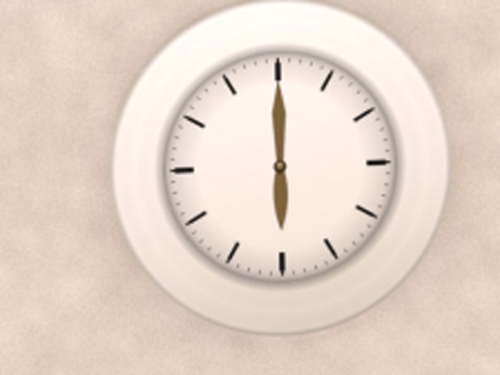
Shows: 6,00
